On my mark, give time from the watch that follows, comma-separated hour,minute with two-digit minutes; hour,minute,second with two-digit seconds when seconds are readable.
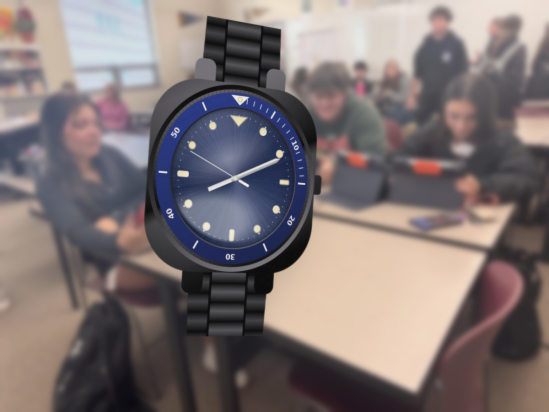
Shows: 8,10,49
